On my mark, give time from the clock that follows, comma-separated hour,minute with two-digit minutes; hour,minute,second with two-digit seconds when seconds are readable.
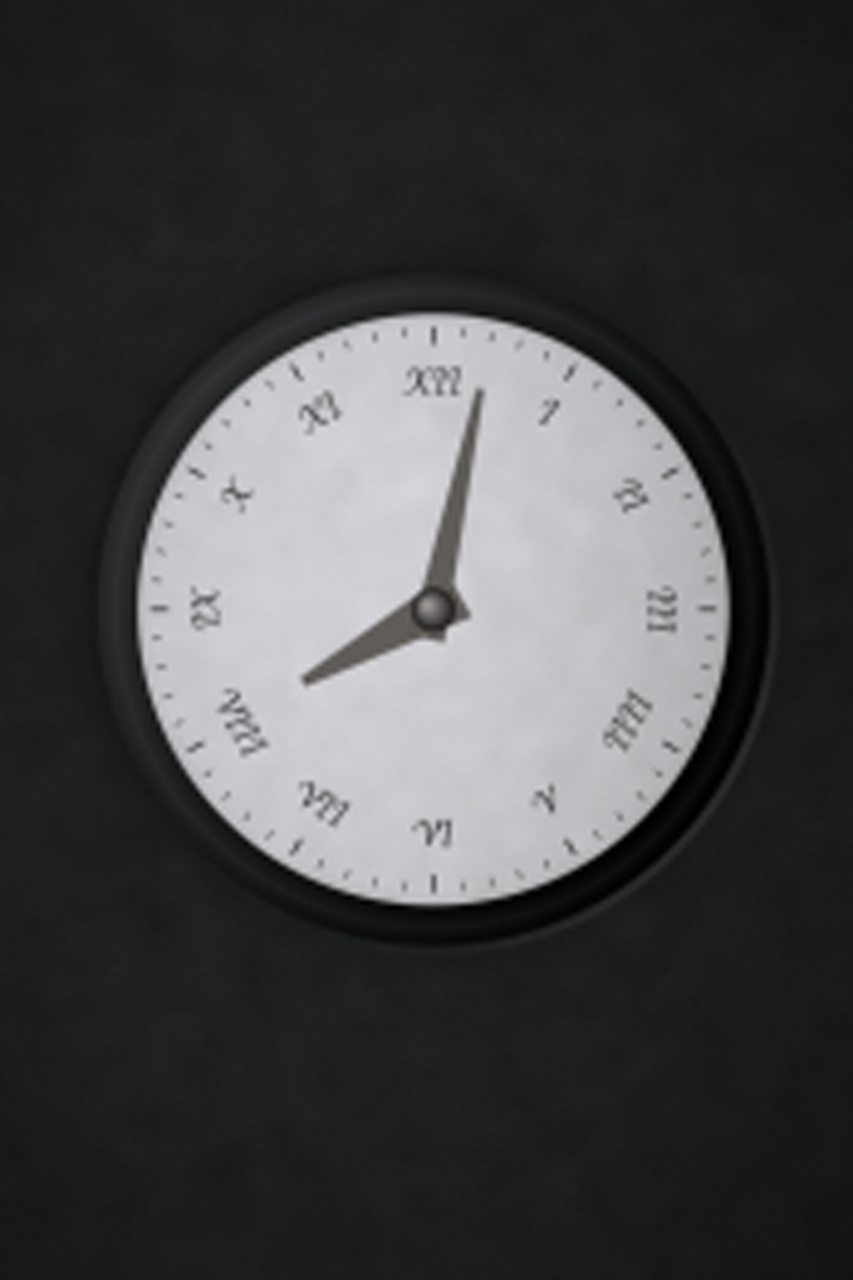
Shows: 8,02
